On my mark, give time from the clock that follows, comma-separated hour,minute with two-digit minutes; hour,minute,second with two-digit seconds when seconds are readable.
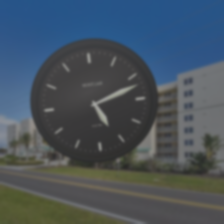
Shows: 5,12
